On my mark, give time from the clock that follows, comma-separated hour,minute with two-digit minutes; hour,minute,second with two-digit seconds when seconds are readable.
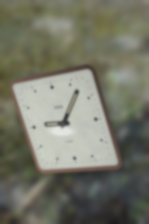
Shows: 9,07
